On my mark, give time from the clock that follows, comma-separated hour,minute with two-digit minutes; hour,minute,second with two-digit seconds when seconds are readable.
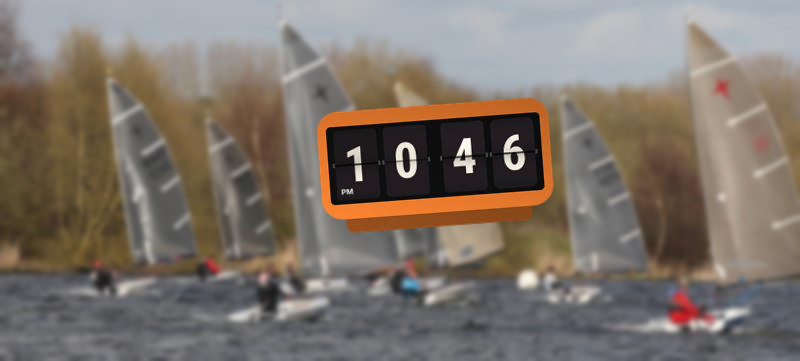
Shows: 10,46
